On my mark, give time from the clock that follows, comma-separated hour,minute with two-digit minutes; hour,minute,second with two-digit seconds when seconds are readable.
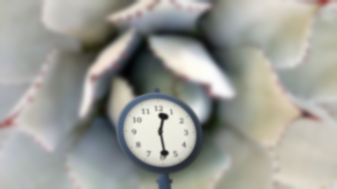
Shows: 12,29
